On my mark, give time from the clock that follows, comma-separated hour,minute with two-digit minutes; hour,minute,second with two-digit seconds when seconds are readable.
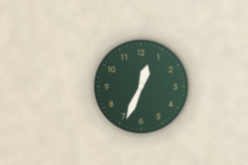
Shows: 12,34
